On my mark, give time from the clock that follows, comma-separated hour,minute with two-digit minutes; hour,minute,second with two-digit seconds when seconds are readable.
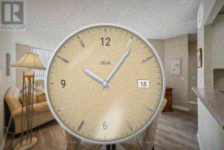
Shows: 10,06
